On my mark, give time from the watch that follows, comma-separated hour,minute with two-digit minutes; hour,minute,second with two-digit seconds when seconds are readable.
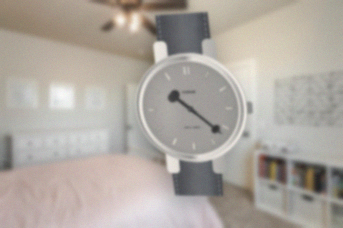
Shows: 10,22
